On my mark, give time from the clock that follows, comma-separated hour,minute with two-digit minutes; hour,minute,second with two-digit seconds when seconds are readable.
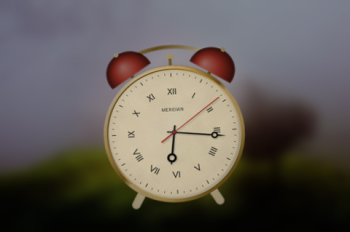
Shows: 6,16,09
